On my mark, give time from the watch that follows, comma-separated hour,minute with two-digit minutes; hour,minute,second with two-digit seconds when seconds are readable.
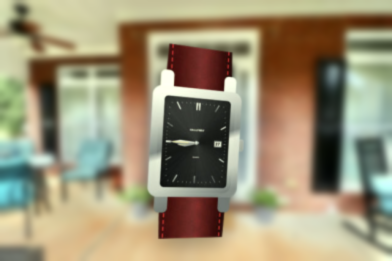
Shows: 8,45
